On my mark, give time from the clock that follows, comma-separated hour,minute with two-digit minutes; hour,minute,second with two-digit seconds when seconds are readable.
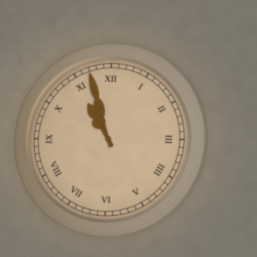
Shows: 10,57
